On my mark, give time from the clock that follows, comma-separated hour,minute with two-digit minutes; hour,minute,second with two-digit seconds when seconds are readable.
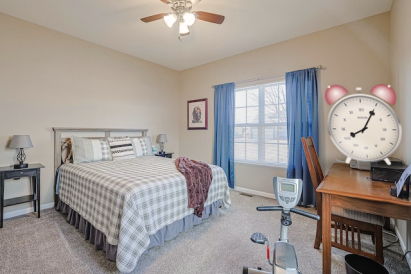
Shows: 8,05
